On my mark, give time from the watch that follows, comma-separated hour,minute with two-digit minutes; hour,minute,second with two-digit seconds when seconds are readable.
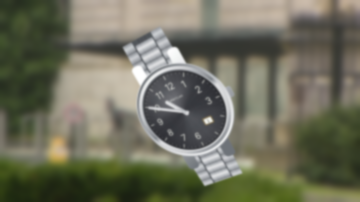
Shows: 10,50
